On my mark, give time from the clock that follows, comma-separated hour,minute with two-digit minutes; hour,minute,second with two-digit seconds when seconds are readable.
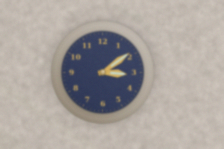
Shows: 3,09
